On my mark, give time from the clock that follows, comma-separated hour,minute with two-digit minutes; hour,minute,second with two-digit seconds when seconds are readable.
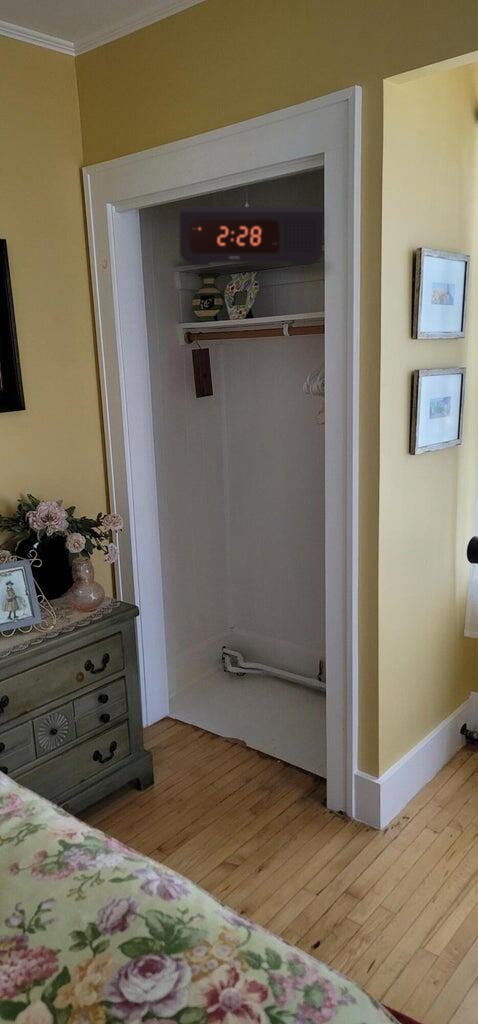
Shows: 2,28
